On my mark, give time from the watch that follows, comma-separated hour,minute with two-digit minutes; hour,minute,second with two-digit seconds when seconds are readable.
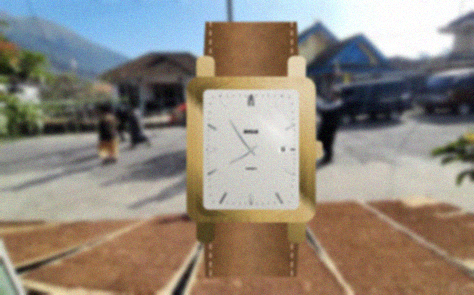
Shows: 7,54
